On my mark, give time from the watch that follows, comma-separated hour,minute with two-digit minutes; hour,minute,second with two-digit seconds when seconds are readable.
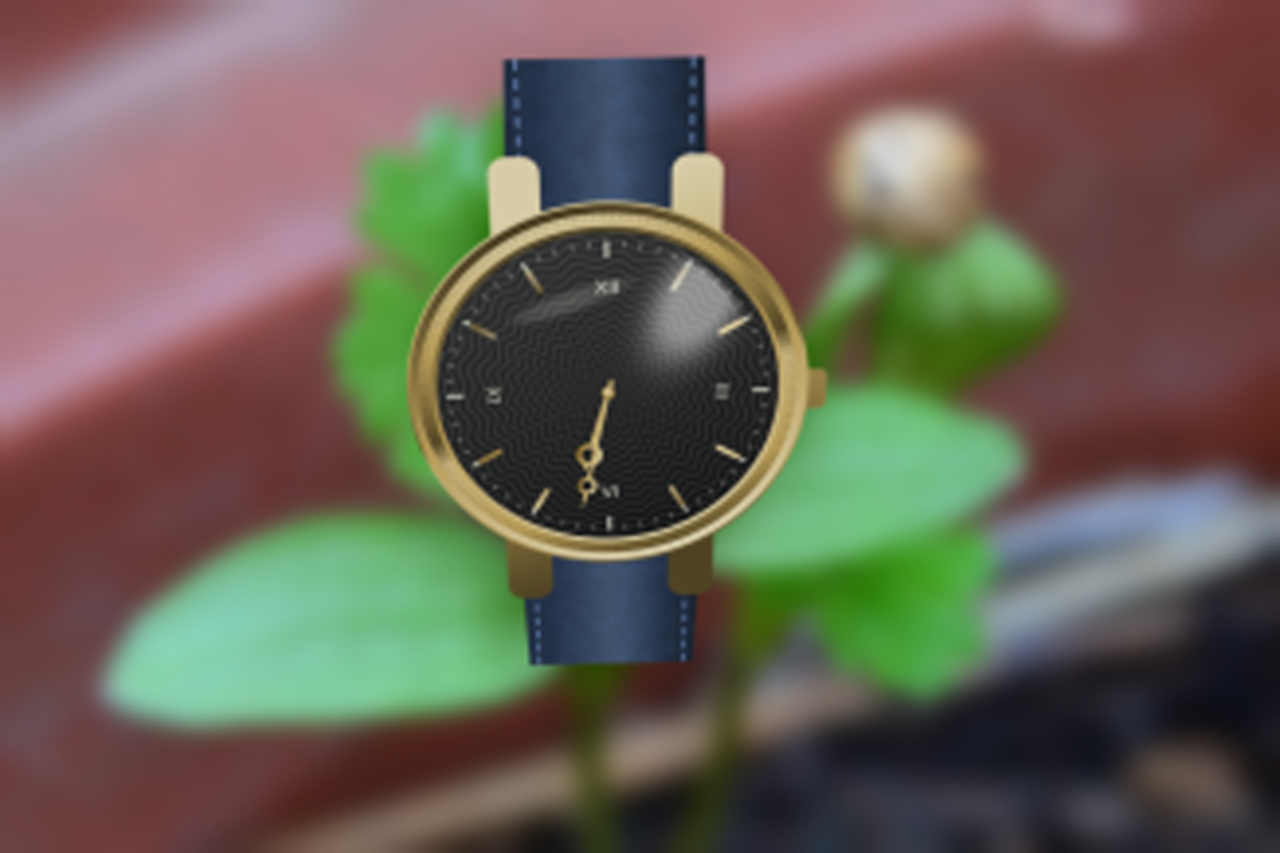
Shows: 6,32
